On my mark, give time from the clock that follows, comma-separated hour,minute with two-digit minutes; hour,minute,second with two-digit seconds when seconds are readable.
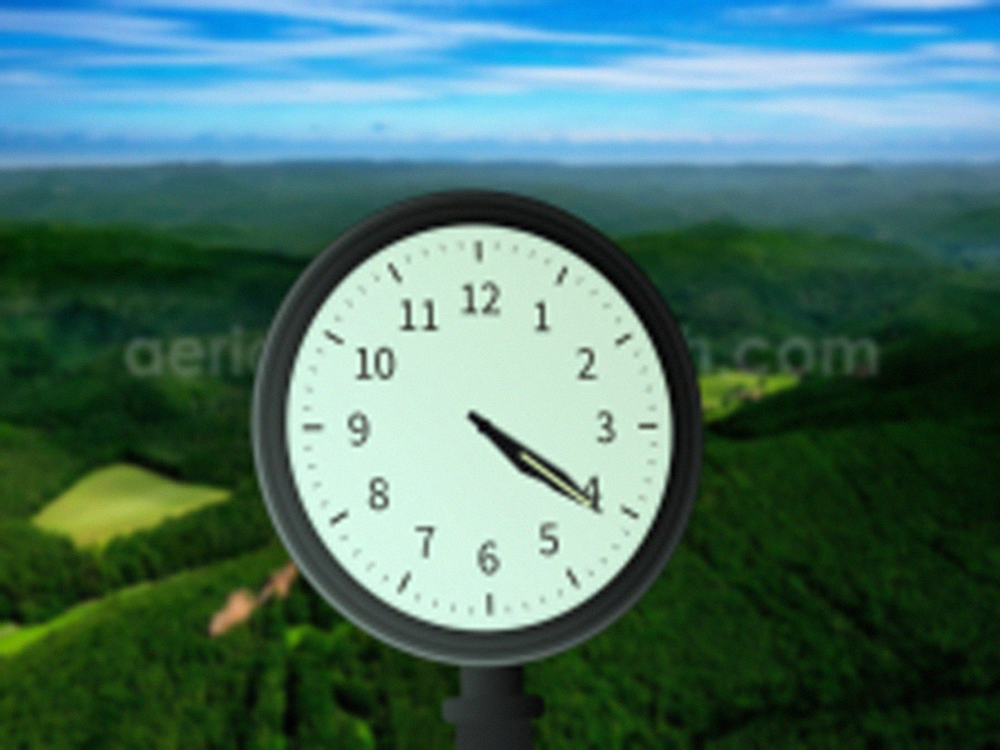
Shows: 4,21
